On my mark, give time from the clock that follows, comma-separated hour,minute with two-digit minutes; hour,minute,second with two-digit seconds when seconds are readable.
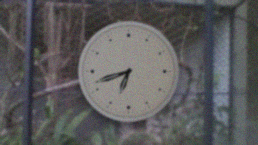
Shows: 6,42
